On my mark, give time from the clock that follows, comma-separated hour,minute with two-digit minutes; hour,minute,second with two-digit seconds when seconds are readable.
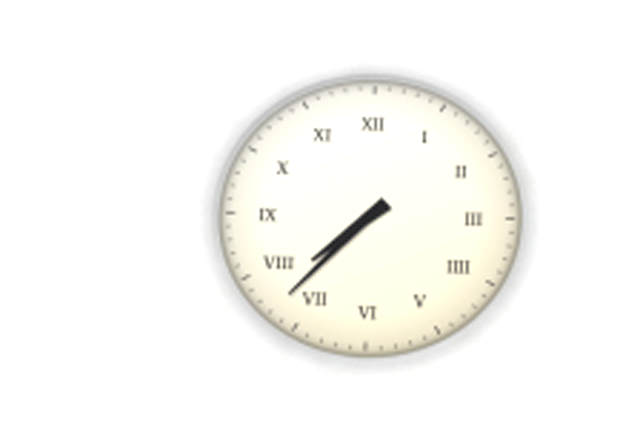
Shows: 7,37
